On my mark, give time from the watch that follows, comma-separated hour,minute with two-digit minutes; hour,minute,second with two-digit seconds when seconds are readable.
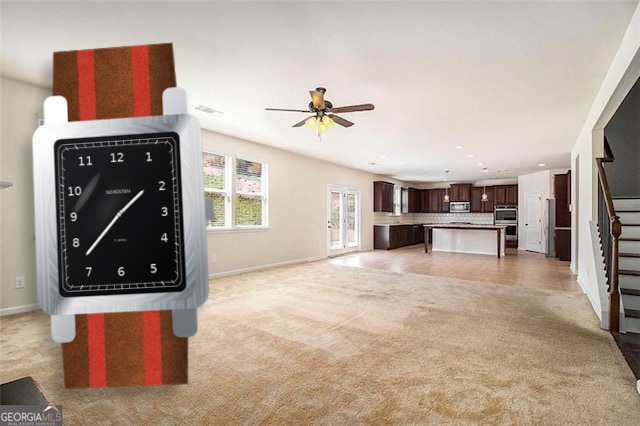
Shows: 1,37
